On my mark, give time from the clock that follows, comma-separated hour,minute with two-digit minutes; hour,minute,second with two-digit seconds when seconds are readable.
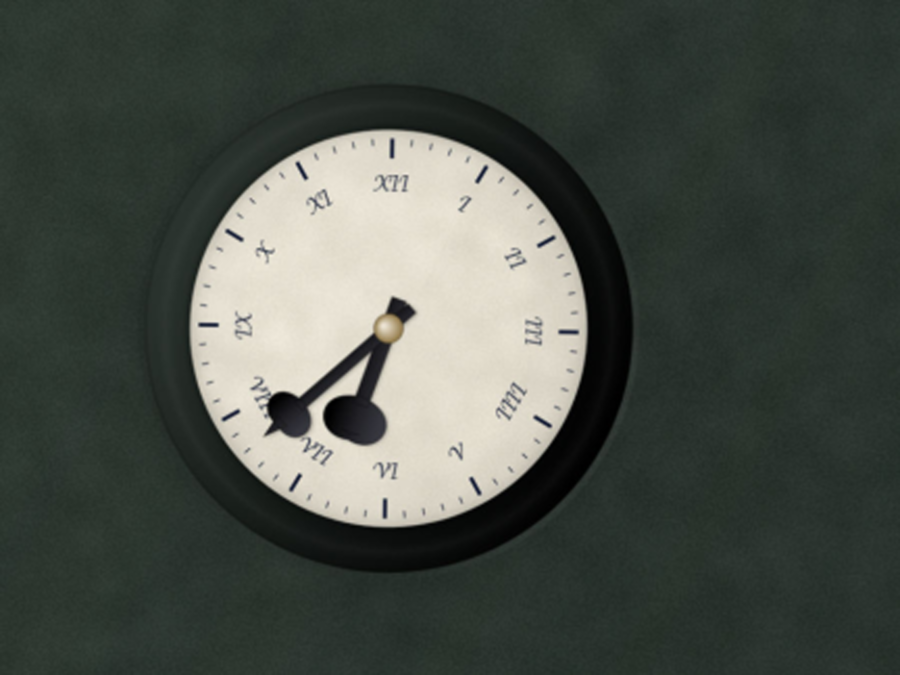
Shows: 6,38
